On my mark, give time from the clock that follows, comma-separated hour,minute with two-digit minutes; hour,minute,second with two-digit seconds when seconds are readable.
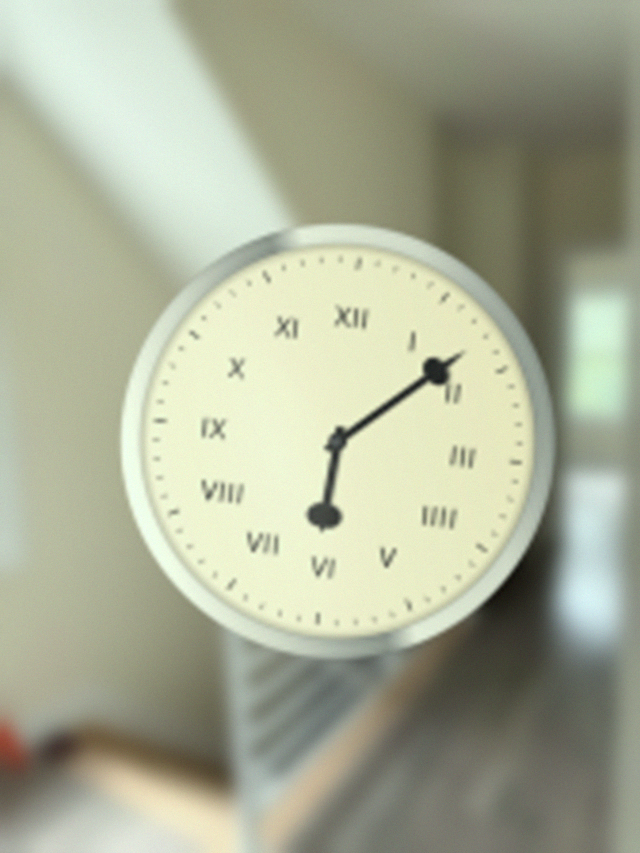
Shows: 6,08
